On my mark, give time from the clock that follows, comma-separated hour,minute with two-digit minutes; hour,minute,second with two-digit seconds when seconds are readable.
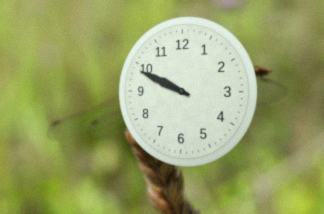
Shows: 9,49
